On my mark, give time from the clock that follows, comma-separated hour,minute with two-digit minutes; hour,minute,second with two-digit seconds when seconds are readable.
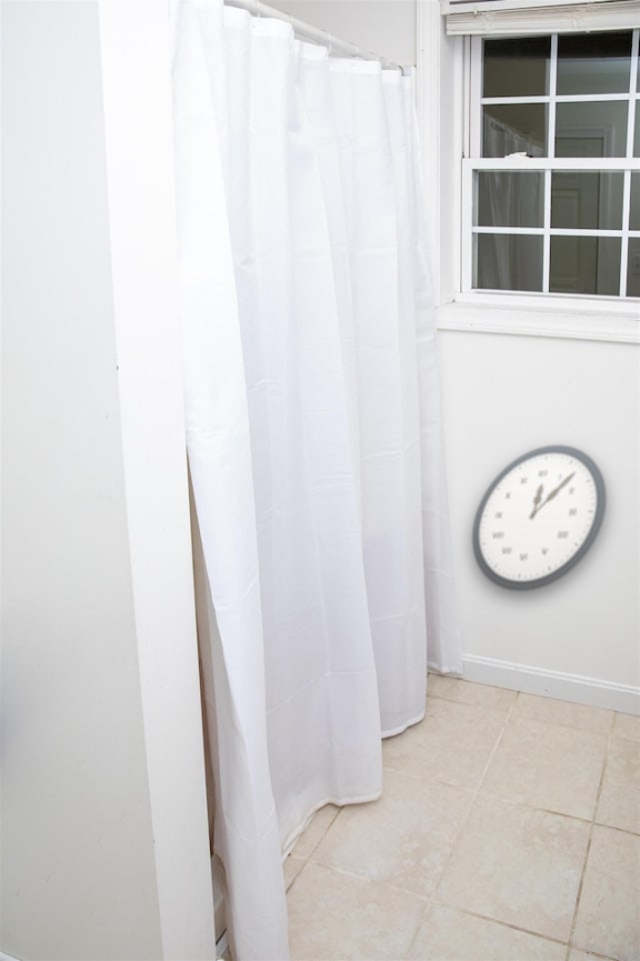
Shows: 12,07
